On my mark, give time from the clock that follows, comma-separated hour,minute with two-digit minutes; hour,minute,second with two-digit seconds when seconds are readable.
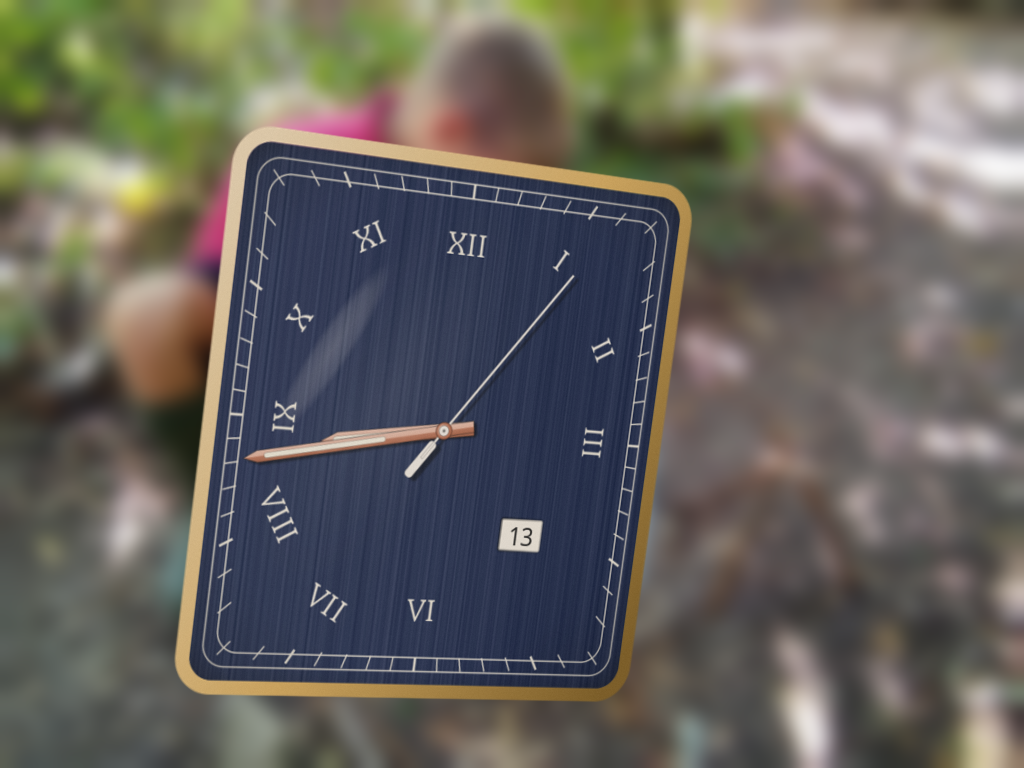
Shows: 8,43,06
